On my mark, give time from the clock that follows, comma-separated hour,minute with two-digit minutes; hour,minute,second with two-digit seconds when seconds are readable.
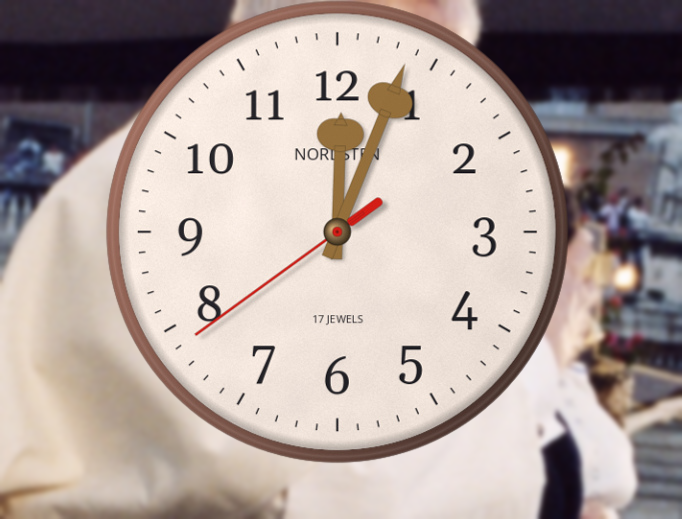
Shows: 12,03,39
